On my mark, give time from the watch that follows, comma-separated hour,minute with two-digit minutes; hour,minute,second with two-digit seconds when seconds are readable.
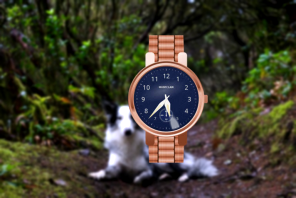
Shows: 5,37
